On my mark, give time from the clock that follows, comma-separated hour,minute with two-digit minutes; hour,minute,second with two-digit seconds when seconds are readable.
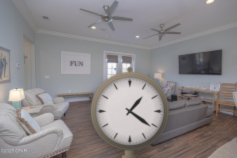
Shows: 1,21
